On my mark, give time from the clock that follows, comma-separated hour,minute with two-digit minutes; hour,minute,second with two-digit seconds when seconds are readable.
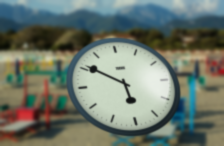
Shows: 5,51
